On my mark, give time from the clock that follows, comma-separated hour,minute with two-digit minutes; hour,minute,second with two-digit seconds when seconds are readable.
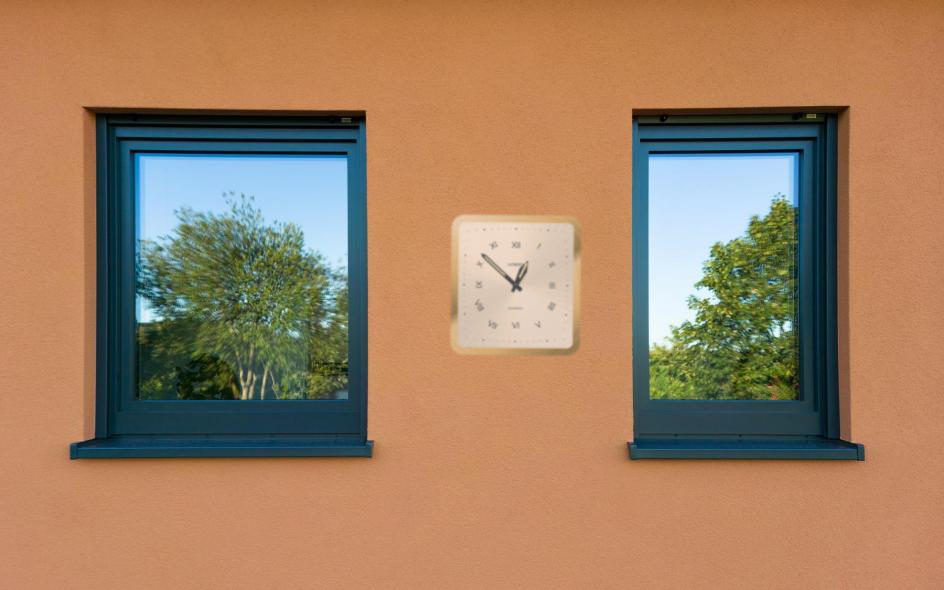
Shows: 12,52
